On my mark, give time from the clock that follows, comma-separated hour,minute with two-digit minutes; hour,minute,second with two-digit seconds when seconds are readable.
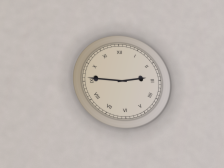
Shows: 2,46
